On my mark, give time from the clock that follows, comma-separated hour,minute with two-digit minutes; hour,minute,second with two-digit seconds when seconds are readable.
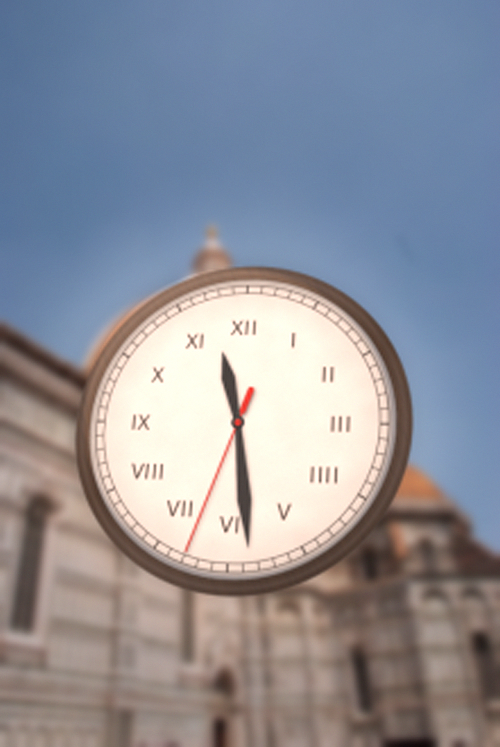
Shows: 11,28,33
